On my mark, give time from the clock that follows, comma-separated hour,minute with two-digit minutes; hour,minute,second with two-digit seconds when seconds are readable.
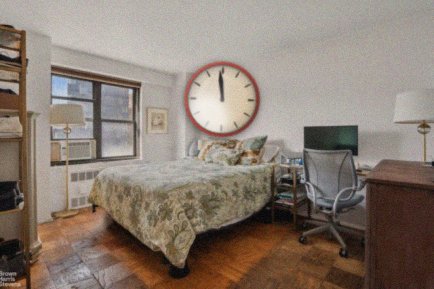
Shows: 11,59
